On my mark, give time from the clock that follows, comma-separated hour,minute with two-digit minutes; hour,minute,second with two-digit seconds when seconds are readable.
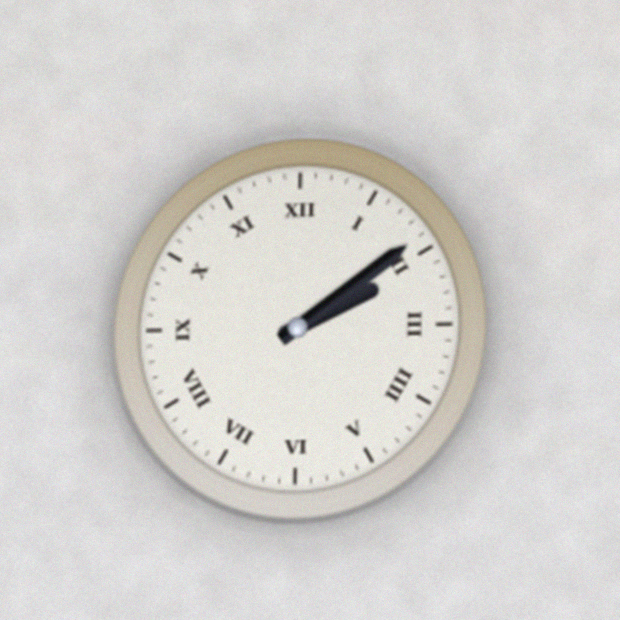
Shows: 2,09
